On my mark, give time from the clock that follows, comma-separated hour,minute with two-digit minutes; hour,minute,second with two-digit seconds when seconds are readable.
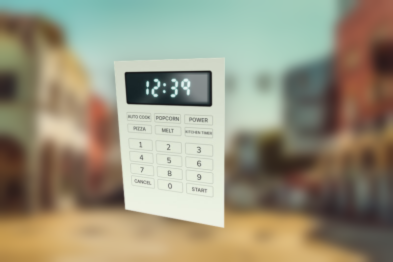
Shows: 12,39
